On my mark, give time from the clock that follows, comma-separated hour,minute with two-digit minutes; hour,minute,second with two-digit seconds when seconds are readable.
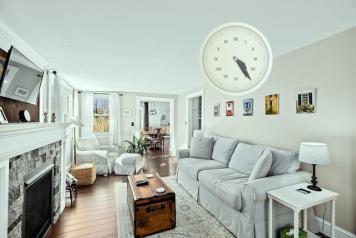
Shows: 4,24
